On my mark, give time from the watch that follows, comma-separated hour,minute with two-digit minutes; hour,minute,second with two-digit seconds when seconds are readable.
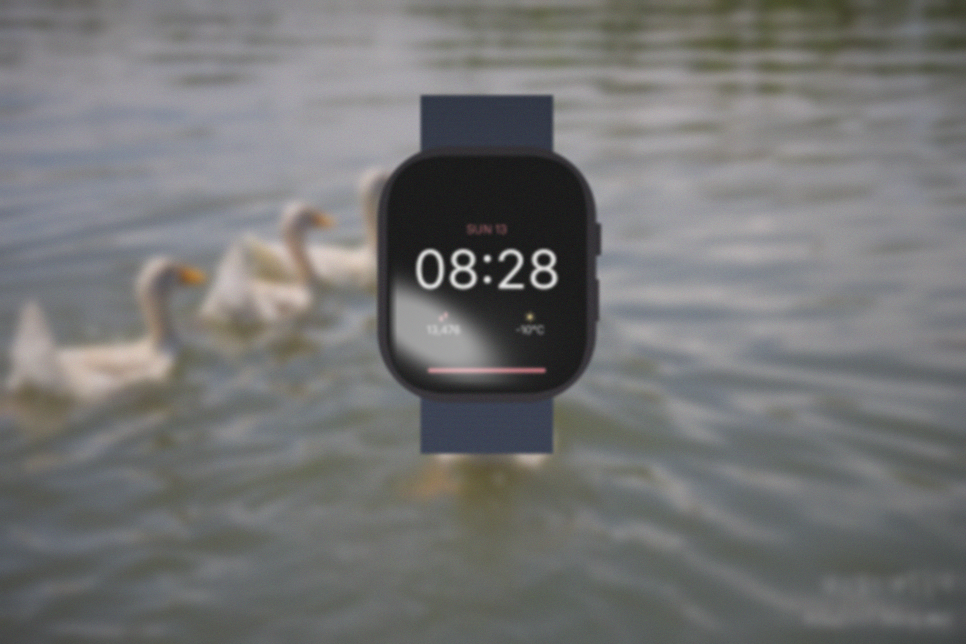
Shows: 8,28
